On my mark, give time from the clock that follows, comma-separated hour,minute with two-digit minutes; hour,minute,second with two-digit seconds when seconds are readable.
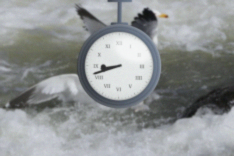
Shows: 8,42
